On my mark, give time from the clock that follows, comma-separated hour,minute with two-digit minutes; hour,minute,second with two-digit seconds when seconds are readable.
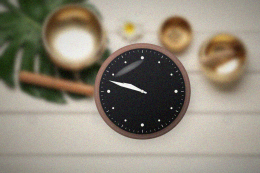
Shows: 9,48
